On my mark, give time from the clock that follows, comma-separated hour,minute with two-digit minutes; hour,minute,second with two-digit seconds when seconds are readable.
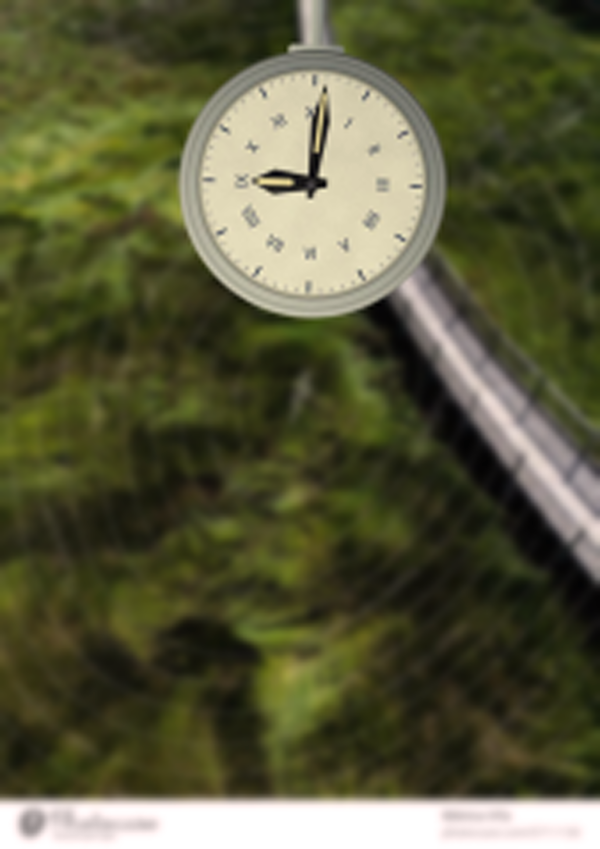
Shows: 9,01
